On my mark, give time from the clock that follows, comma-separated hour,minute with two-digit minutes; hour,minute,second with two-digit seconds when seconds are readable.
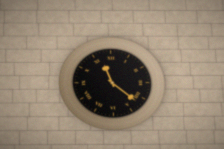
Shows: 11,22
